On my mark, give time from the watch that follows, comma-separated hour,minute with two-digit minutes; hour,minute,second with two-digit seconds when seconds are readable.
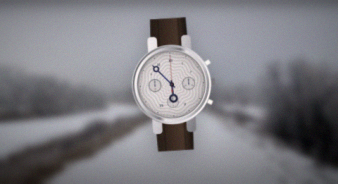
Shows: 5,53
